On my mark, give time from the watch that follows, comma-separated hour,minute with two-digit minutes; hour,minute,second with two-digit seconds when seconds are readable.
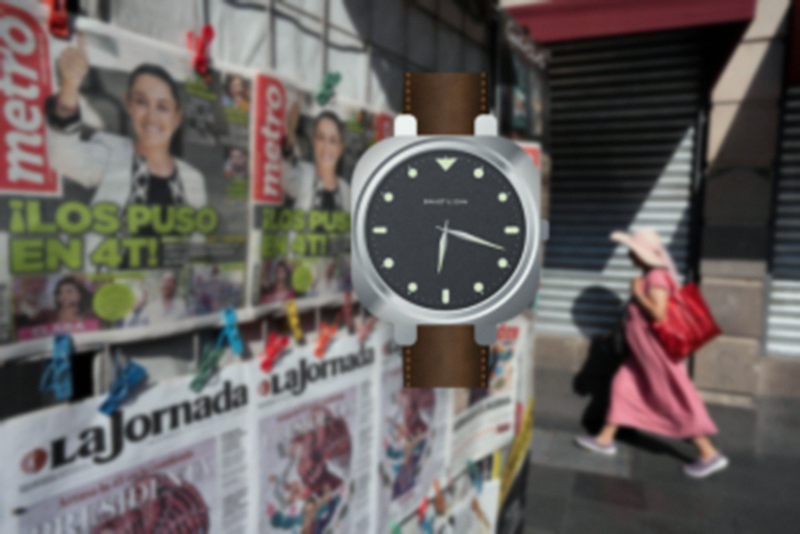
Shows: 6,18
